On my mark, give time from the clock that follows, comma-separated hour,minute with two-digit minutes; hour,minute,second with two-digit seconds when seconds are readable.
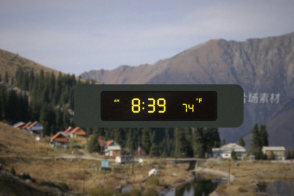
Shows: 8,39
